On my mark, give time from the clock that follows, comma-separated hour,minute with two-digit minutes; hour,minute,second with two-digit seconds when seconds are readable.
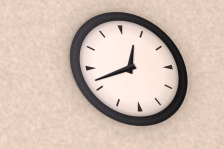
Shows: 12,42
